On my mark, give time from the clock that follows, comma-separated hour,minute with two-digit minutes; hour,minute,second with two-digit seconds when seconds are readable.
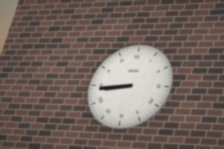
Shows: 8,44
